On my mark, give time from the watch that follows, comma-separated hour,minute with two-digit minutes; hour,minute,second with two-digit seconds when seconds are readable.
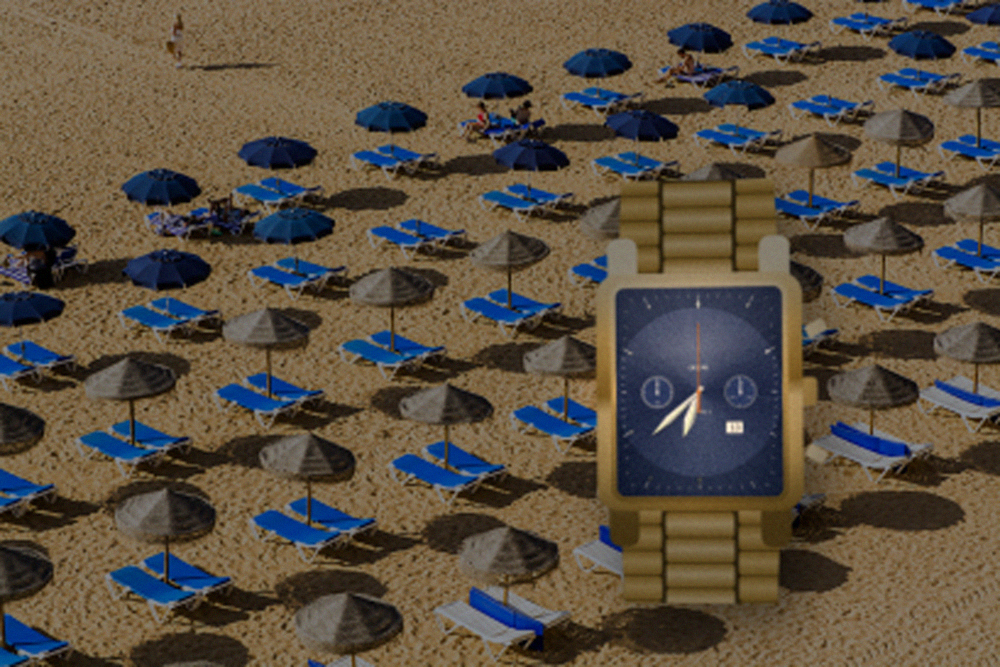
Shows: 6,38
